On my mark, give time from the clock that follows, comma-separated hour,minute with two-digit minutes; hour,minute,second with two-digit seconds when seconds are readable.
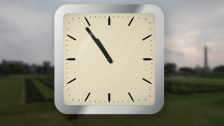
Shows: 10,54
